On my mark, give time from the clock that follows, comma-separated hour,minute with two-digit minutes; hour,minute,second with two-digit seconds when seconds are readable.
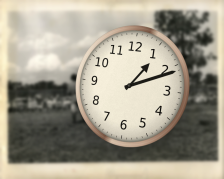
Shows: 1,11
